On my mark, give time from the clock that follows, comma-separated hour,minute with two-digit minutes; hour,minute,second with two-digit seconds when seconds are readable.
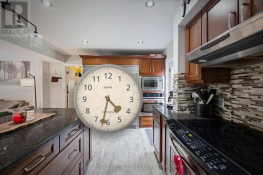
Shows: 4,32
